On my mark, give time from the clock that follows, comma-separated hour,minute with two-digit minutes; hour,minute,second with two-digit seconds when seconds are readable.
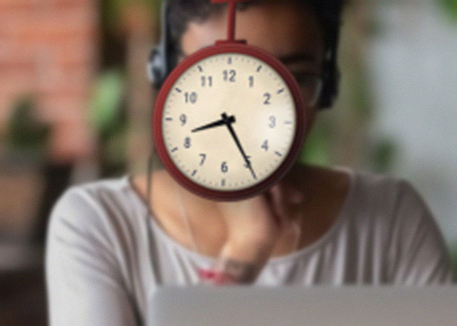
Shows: 8,25
